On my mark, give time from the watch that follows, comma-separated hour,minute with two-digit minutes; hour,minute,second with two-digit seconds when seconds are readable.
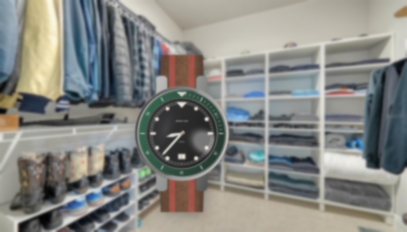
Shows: 8,37
